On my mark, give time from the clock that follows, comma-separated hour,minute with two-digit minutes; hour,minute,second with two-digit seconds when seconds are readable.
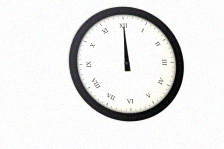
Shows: 12,00
